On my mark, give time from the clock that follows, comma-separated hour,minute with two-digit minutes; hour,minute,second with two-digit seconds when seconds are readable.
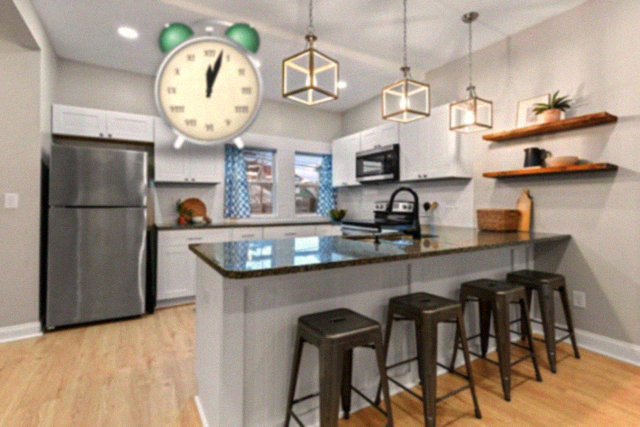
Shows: 12,03
